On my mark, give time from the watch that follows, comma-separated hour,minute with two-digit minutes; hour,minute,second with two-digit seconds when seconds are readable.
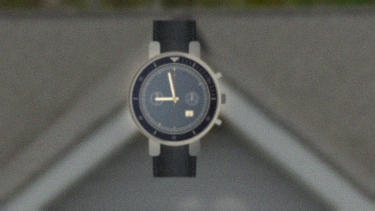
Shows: 8,58
